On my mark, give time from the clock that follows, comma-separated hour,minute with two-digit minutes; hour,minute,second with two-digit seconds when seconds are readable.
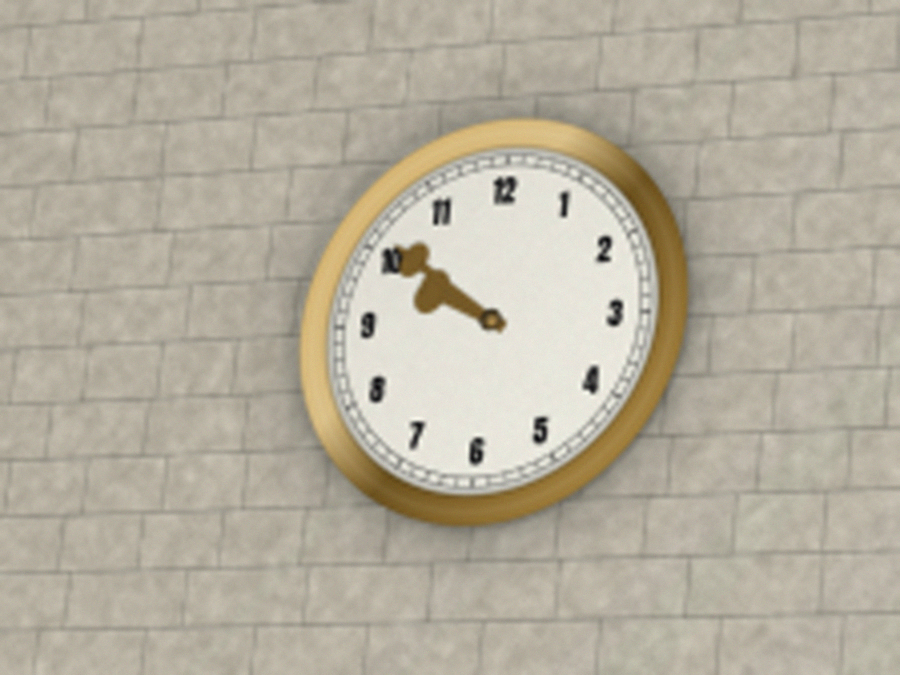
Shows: 9,51
